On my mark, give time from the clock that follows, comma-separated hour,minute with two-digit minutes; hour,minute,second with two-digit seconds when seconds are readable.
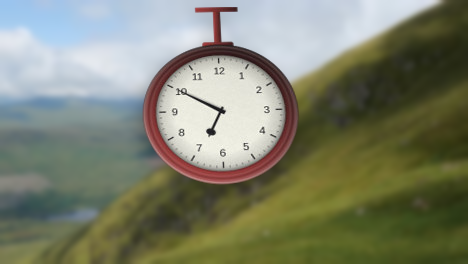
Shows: 6,50
